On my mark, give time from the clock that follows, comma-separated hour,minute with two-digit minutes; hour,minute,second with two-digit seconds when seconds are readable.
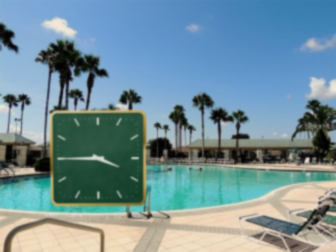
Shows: 3,45
